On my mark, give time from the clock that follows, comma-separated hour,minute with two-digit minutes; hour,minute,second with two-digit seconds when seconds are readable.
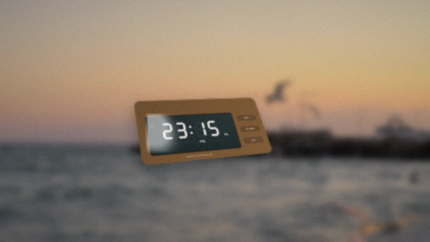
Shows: 23,15
